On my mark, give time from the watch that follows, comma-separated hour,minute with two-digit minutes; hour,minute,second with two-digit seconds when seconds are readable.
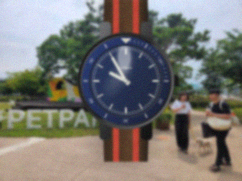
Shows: 9,55
